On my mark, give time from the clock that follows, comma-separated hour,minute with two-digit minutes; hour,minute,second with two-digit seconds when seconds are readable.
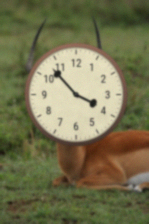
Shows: 3,53
